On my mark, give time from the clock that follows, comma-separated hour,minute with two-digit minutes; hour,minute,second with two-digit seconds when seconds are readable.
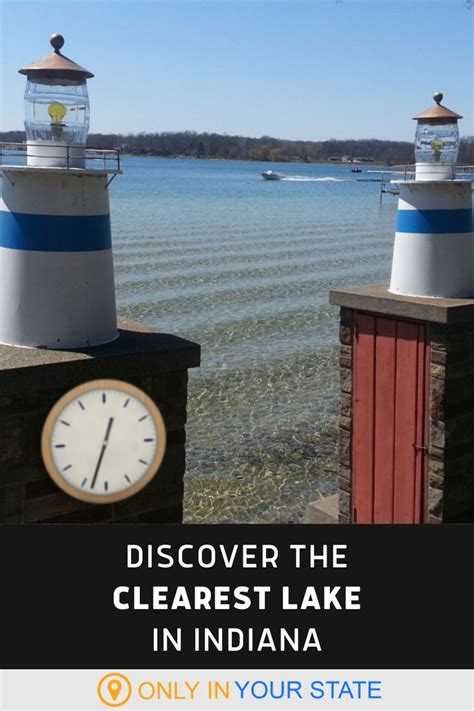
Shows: 12,33
